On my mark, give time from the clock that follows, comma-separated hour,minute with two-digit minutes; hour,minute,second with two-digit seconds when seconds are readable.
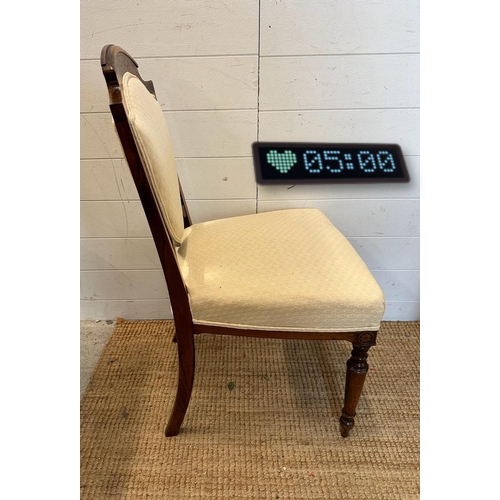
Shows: 5,00
